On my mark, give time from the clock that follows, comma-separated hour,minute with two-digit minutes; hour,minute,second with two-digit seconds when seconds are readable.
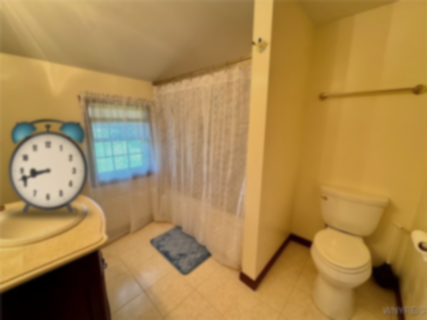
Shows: 8,42
